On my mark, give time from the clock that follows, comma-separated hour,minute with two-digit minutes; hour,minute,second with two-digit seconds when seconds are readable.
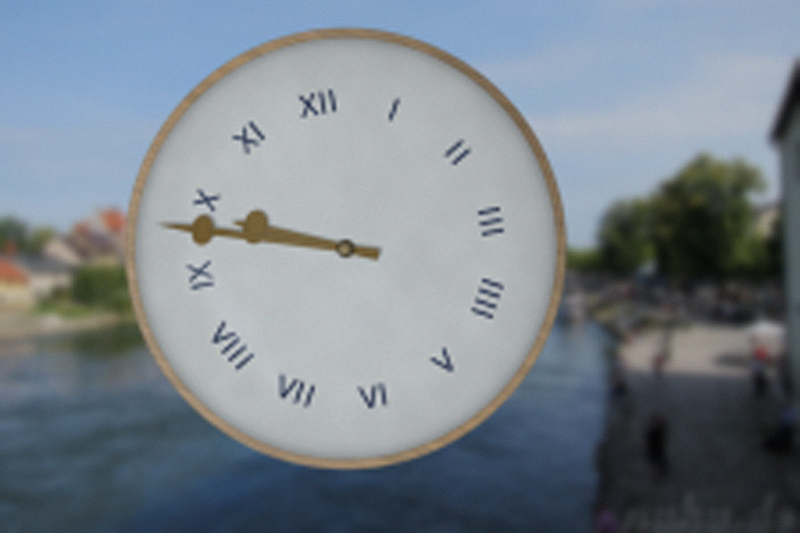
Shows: 9,48
